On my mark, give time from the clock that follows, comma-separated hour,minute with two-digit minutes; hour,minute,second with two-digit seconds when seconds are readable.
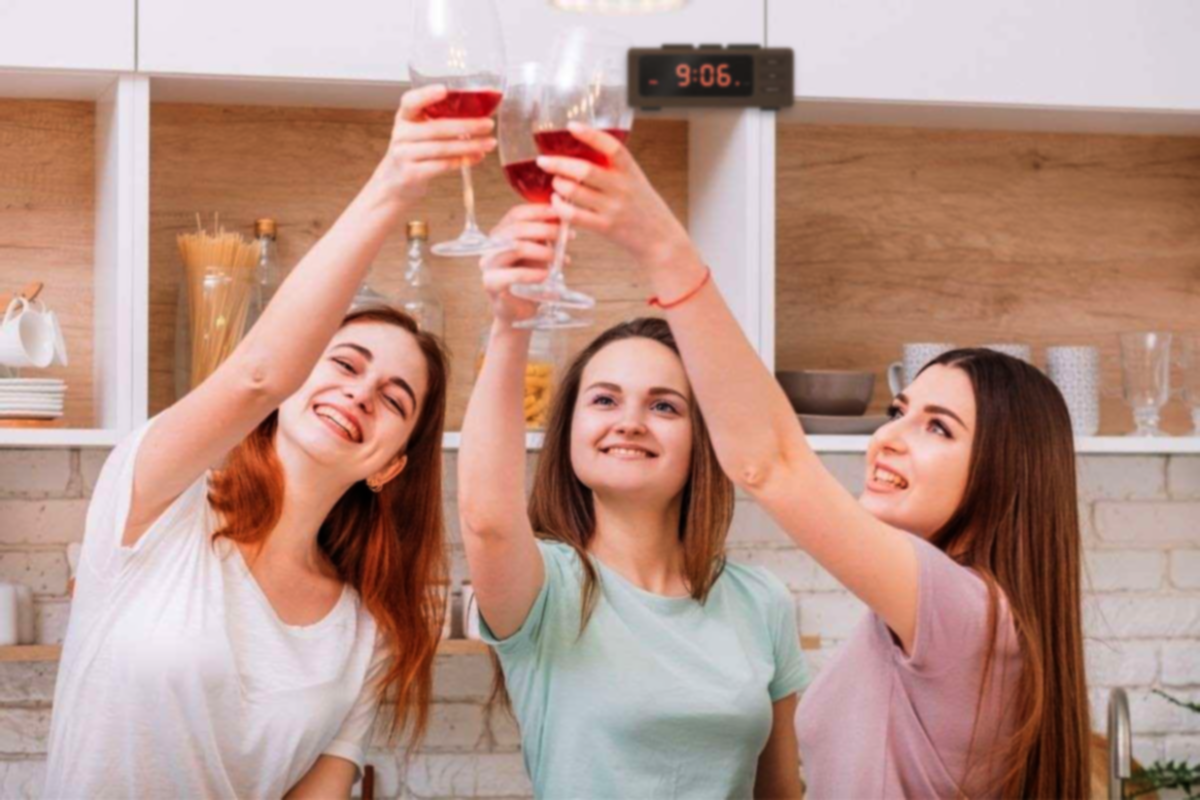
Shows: 9,06
